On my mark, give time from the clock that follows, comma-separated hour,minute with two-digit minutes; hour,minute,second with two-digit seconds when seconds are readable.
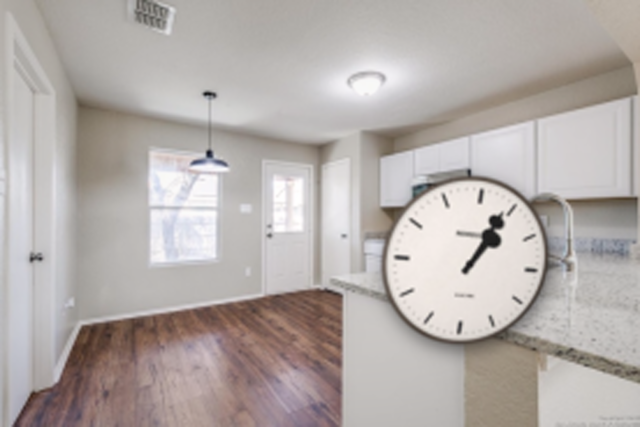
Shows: 1,04
